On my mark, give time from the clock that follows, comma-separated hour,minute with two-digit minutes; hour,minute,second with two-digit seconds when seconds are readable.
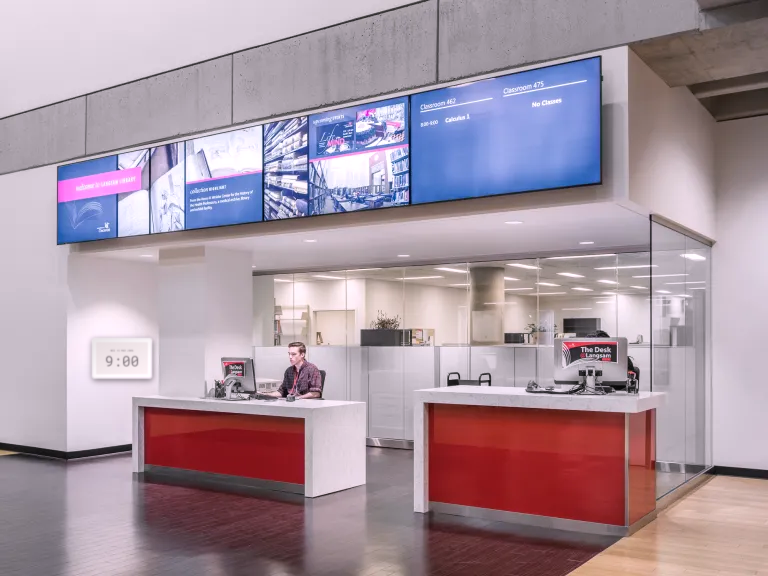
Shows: 9,00
